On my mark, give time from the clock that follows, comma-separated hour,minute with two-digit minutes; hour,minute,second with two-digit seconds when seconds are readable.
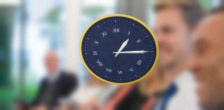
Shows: 1,15
